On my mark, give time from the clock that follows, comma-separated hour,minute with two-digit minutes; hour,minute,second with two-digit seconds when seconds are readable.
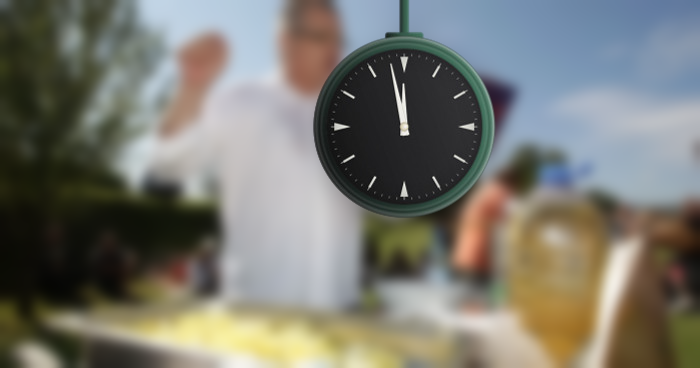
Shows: 11,58
